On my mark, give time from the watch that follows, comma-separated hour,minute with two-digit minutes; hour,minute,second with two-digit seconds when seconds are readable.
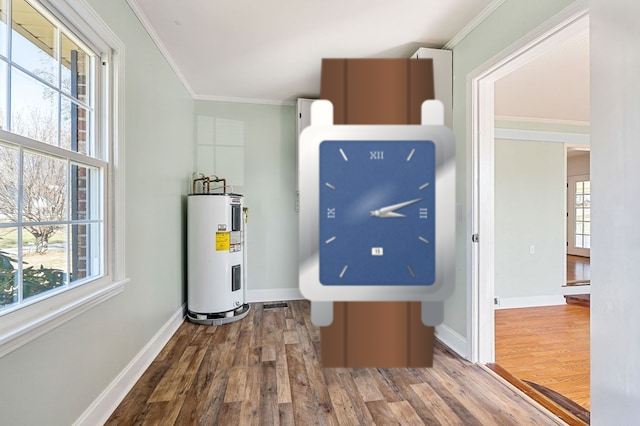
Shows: 3,12
